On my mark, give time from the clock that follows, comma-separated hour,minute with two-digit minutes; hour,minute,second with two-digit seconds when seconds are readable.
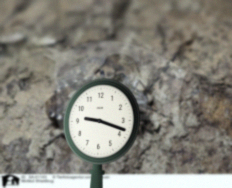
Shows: 9,18
